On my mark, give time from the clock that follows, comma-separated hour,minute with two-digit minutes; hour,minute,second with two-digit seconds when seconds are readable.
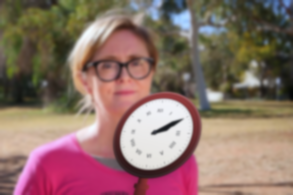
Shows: 2,10
